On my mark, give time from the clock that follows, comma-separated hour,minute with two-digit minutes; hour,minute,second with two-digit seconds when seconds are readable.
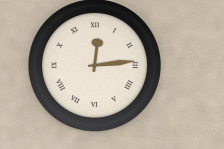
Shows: 12,14
